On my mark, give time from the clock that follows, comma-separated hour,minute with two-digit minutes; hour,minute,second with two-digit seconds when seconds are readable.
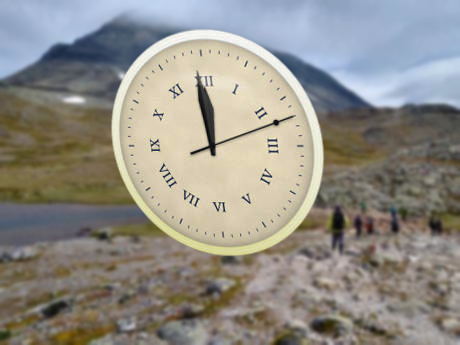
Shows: 11,59,12
